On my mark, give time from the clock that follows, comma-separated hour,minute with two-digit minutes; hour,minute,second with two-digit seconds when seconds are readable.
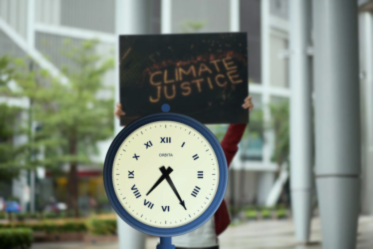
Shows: 7,25
